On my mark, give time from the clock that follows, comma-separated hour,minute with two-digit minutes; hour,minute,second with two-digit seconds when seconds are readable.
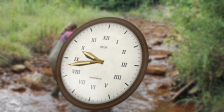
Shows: 9,43
